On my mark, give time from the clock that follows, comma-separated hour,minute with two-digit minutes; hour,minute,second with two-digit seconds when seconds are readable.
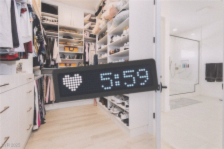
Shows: 5,59
